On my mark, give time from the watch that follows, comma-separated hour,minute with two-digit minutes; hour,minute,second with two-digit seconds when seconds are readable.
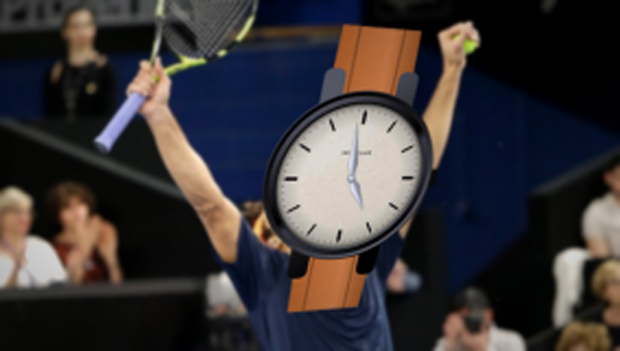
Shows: 4,59
